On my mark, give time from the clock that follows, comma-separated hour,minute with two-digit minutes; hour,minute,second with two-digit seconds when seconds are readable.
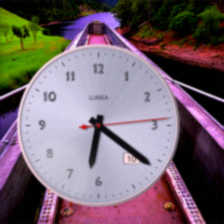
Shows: 6,21,14
